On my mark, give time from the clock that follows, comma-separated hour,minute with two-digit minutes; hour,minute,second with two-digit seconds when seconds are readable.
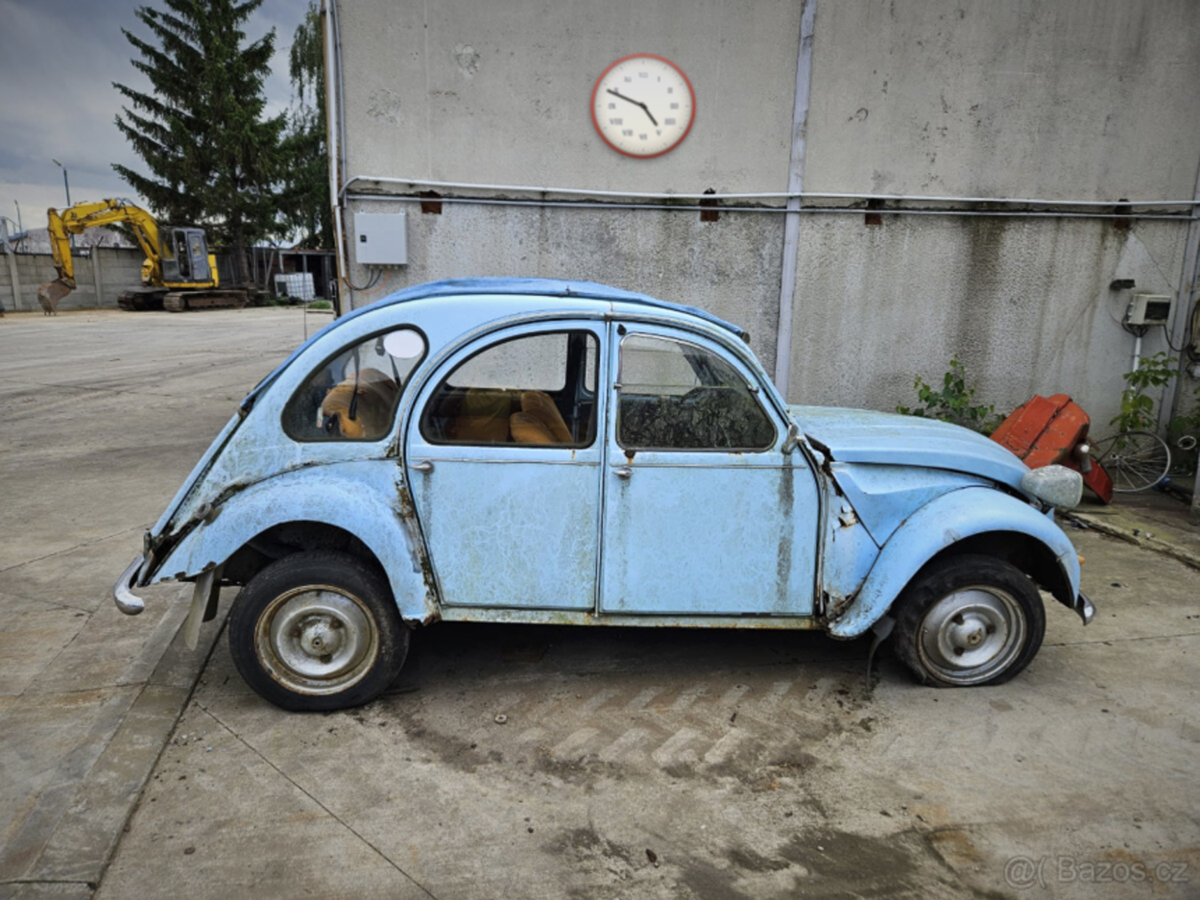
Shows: 4,49
